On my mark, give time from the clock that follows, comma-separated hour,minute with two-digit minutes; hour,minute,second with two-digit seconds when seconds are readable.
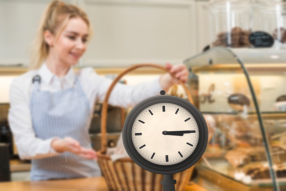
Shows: 3,15
